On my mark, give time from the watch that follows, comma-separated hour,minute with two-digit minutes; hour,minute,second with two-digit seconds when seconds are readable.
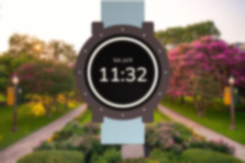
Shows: 11,32
